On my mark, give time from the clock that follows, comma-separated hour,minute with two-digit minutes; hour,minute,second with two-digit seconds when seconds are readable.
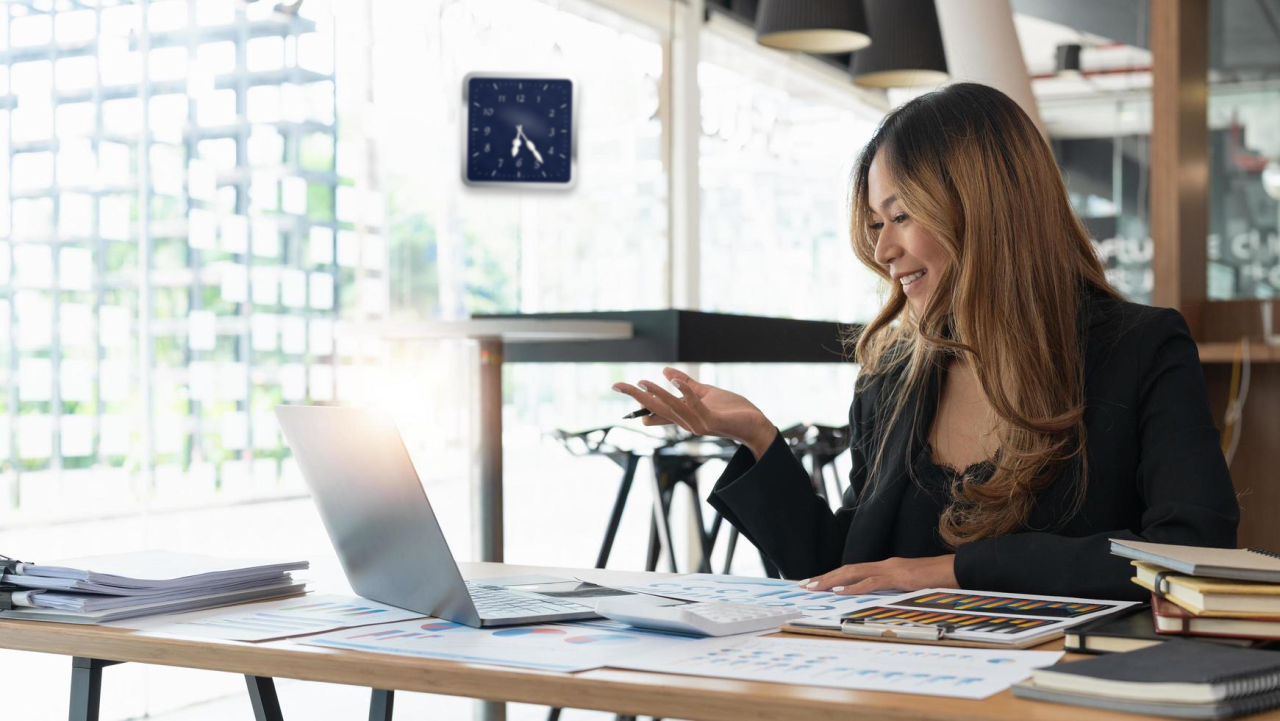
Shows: 6,24
